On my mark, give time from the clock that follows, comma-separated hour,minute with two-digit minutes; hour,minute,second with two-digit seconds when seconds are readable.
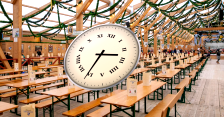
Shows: 2,31
